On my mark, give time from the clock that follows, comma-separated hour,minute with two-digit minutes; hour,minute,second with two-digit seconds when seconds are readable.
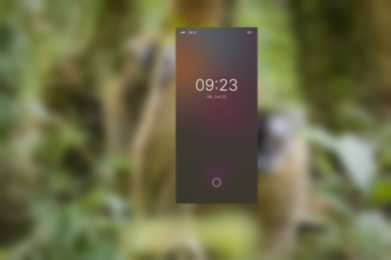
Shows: 9,23
